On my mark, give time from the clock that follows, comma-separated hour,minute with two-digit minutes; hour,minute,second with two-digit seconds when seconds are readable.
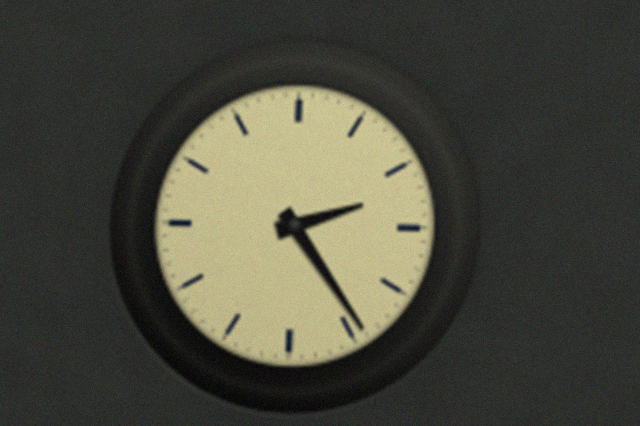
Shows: 2,24
